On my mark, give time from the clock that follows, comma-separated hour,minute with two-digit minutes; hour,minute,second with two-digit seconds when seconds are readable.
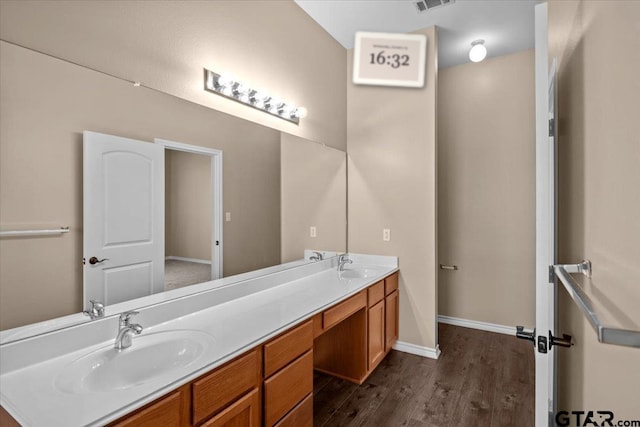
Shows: 16,32
